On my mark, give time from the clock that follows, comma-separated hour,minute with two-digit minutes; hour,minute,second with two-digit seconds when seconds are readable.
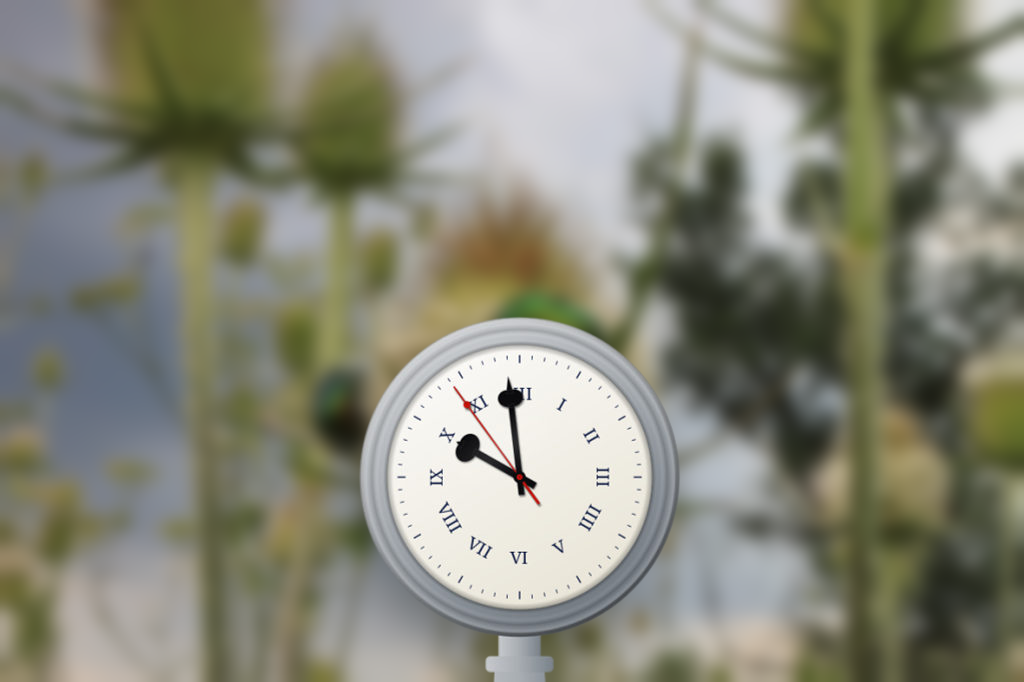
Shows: 9,58,54
